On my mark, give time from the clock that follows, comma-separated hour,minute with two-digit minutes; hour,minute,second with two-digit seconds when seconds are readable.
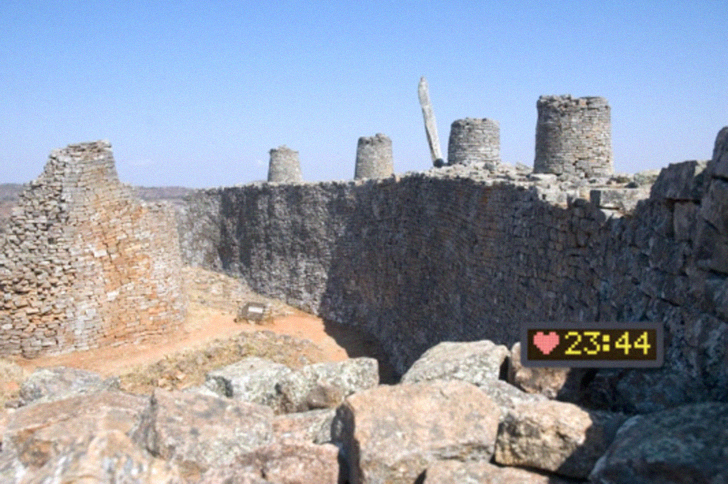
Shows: 23,44
